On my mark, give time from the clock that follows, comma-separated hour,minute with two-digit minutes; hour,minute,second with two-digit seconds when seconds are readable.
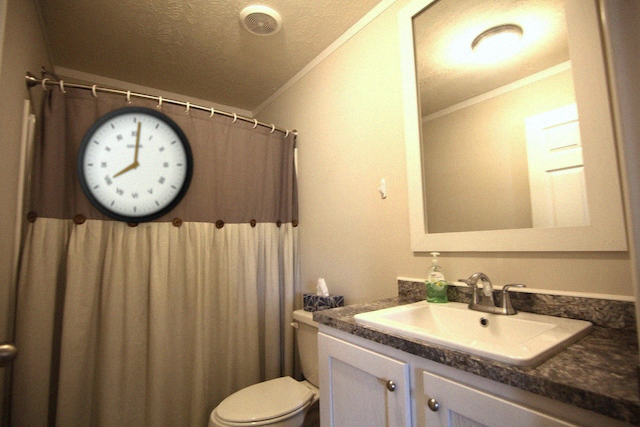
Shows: 8,01
